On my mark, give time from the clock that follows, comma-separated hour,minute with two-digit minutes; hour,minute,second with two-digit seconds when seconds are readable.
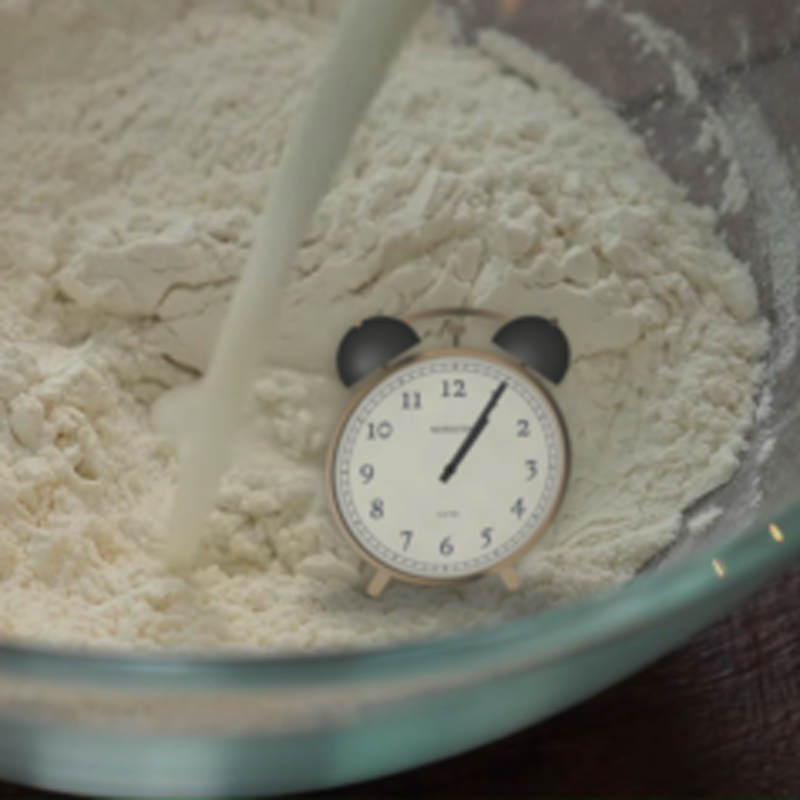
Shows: 1,05
